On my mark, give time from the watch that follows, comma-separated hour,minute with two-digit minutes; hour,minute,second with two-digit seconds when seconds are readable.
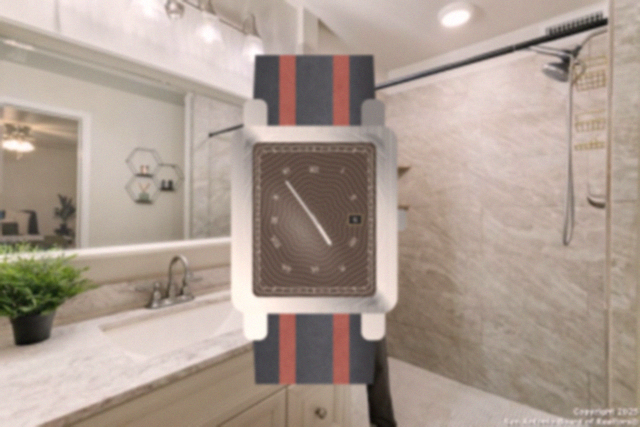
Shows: 4,54
